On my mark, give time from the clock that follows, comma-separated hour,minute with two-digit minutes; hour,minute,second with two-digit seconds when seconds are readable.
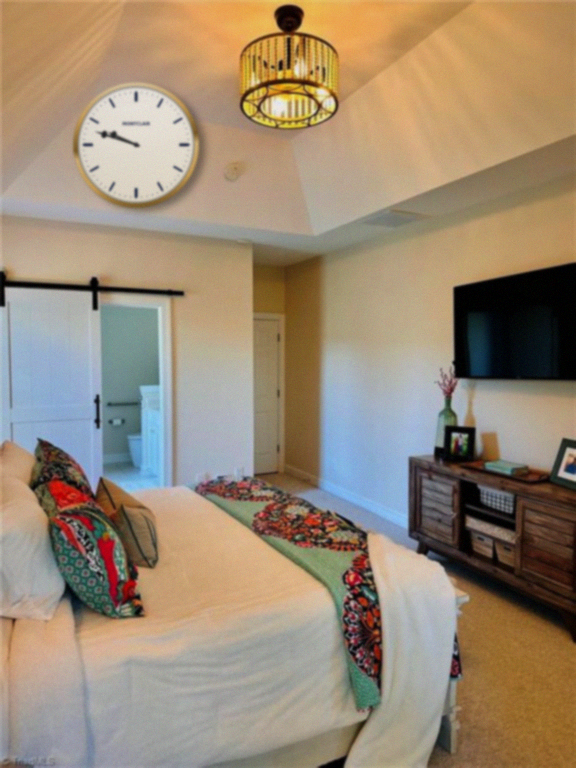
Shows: 9,48
